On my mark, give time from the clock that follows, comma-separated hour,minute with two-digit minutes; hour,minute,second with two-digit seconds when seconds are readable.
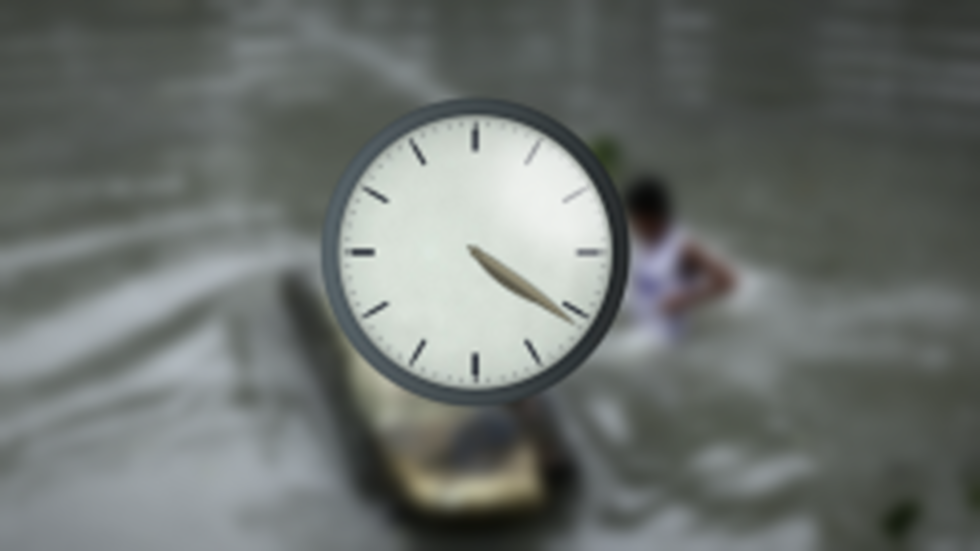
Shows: 4,21
